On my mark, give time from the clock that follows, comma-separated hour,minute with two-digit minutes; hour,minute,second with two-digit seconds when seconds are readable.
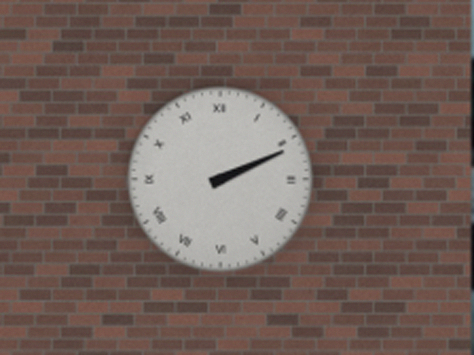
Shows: 2,11
